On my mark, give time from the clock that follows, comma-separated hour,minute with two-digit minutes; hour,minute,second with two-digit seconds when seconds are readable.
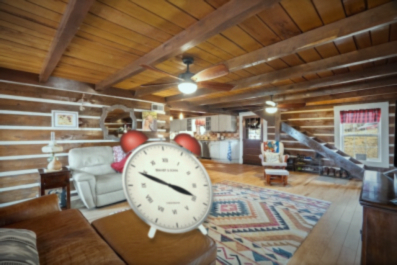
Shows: 3,49
